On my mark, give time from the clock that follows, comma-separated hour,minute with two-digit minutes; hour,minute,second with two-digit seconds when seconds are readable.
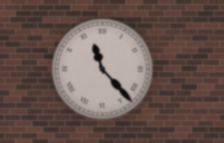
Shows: 11,23
